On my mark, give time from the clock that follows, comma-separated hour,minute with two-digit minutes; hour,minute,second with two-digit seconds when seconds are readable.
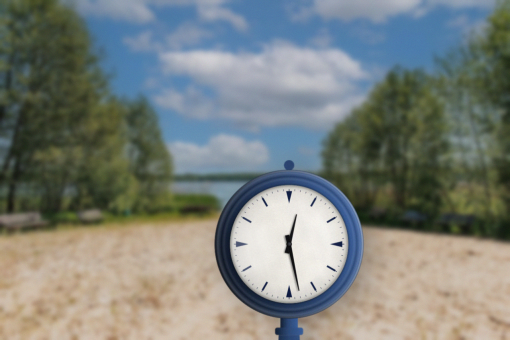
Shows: 12,28
